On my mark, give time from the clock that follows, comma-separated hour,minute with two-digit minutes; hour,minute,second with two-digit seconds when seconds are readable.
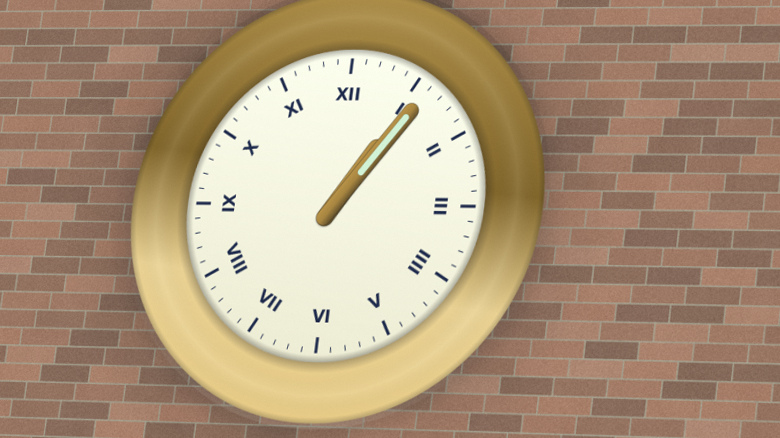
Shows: 1,06
